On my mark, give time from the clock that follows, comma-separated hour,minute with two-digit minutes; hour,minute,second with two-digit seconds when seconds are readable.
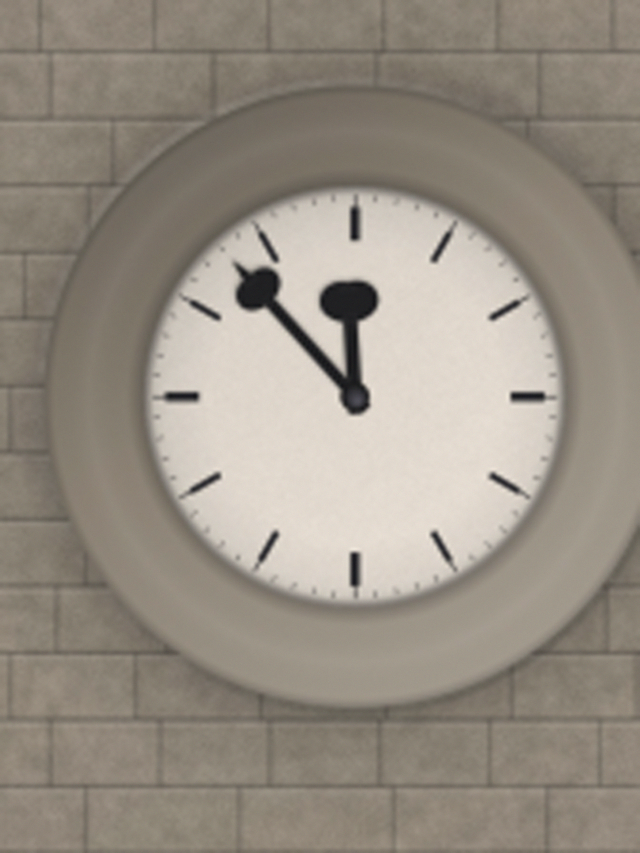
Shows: 11,53
